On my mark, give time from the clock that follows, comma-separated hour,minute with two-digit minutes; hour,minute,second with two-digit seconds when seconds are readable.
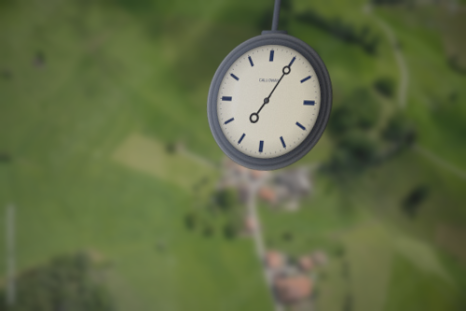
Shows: 7,05
